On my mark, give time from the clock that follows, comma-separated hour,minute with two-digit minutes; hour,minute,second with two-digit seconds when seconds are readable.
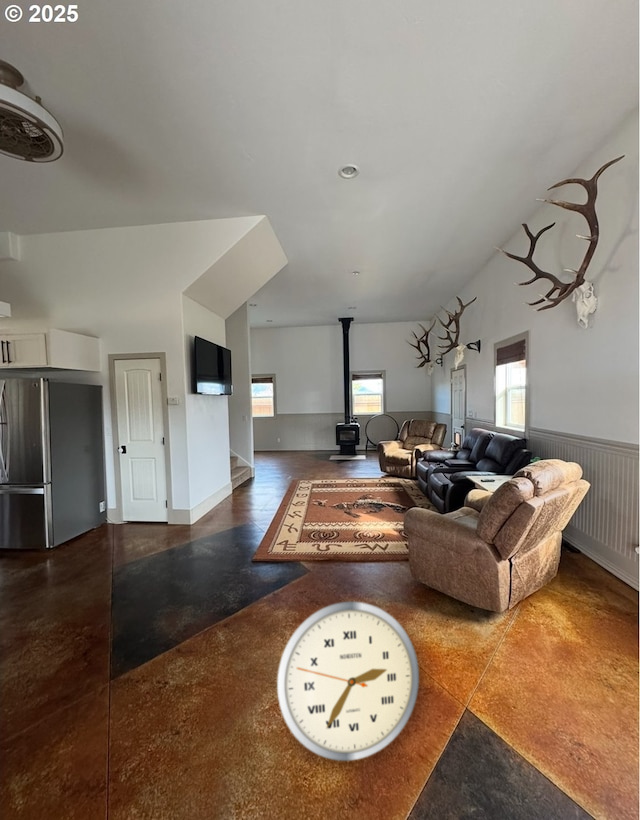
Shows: 2,35,48
